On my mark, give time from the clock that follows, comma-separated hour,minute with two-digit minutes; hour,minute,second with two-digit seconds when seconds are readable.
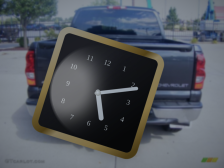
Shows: 5,11
